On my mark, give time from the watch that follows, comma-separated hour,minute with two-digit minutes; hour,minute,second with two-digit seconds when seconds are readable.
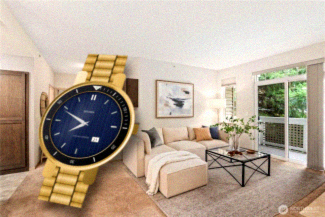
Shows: 7,49
